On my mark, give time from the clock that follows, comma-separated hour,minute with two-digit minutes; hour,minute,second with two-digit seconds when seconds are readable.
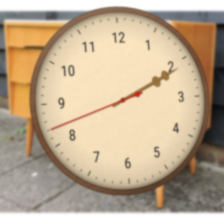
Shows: 2,10,42
